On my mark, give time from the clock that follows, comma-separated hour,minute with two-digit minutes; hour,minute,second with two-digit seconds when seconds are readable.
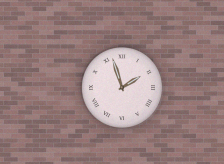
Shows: 1,57
